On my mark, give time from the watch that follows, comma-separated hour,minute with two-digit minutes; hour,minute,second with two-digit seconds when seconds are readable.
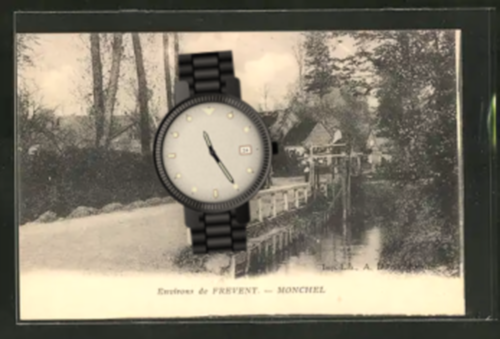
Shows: 11,25
